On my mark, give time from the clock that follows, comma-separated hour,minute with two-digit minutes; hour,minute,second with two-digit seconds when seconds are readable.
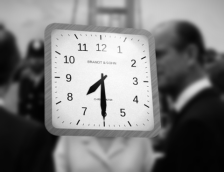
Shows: 7,30
